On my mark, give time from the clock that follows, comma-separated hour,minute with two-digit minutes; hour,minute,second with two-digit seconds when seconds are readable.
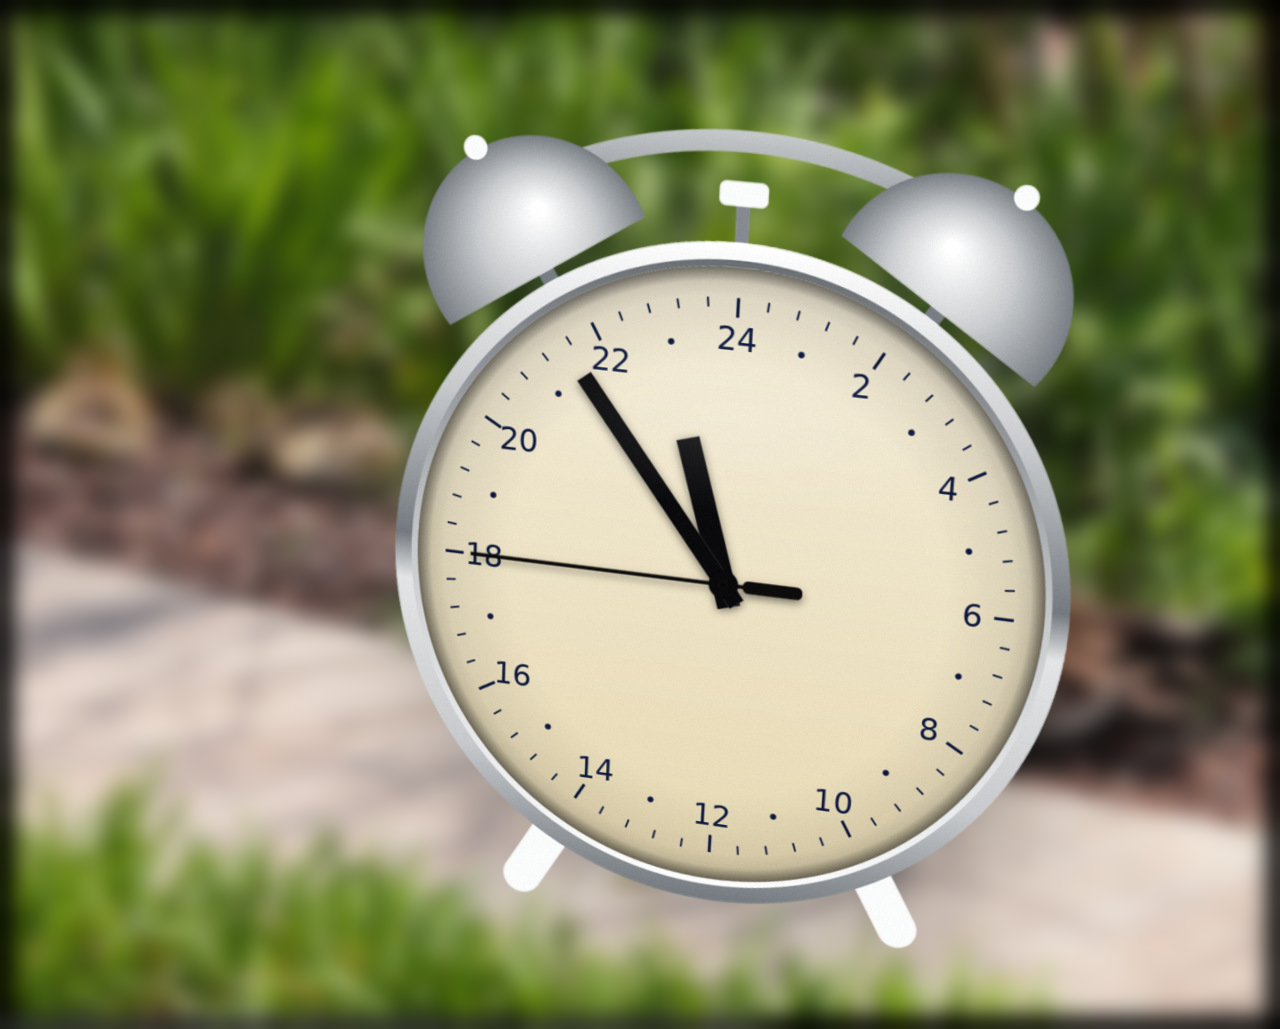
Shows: 22,53,45
